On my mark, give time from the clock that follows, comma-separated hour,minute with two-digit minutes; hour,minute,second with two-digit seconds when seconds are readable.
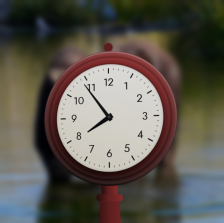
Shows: 7,54
